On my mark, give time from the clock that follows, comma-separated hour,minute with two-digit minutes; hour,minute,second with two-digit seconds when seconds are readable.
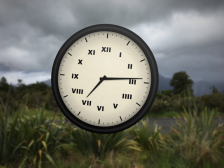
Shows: 7,14
